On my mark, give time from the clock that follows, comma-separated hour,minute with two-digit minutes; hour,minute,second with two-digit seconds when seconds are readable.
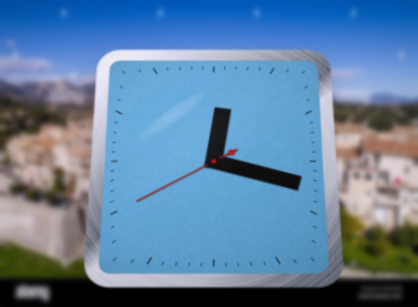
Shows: 12,17,40
